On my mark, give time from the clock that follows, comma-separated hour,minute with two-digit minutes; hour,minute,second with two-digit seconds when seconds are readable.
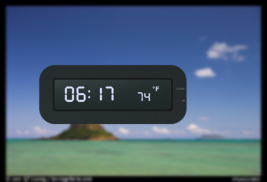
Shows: 6,17
